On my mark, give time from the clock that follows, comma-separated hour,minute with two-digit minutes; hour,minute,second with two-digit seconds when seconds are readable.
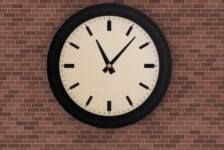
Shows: 11,07
